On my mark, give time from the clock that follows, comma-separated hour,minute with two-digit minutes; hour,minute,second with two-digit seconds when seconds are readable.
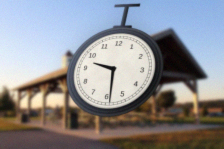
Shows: 9,29
